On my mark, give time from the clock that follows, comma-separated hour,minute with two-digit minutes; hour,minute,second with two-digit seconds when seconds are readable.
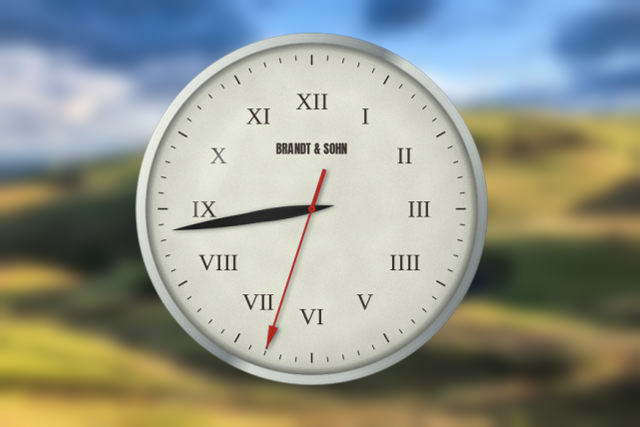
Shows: 8,43,33
